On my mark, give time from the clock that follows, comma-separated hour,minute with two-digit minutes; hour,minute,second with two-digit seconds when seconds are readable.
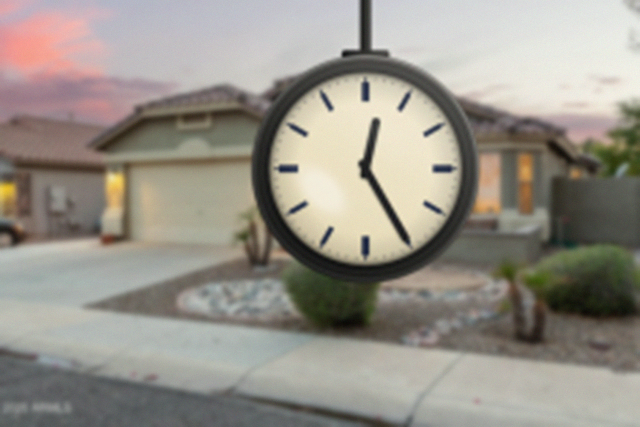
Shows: 12,25
